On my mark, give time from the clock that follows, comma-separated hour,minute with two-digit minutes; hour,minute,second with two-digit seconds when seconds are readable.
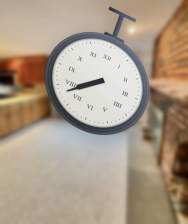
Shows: 7,38
